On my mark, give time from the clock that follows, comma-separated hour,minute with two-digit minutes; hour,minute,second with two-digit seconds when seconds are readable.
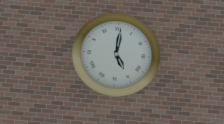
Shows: 5,01
